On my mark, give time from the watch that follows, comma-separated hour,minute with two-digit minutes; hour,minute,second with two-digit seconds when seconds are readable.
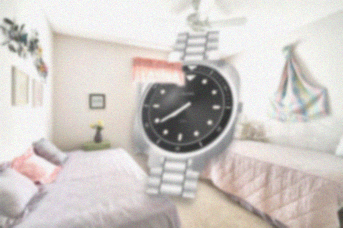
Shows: 7,39
